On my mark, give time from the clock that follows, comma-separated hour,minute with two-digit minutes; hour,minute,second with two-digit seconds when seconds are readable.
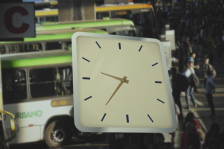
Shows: 9,36
